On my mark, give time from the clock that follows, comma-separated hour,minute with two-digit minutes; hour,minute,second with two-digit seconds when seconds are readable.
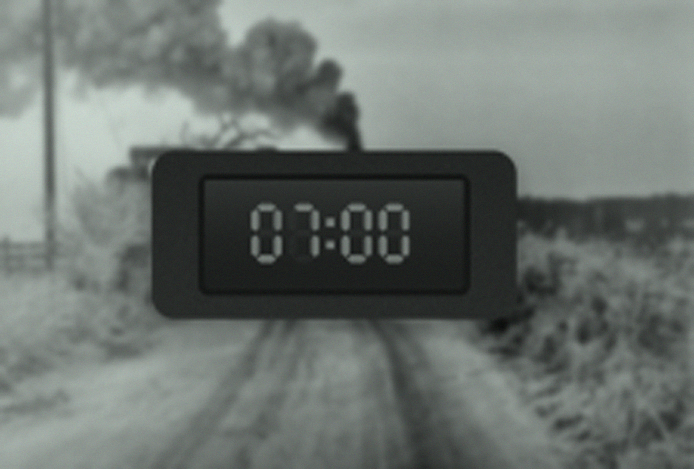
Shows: 7,00
